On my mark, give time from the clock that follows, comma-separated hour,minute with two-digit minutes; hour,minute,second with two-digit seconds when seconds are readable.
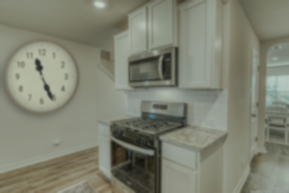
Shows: 11,26
